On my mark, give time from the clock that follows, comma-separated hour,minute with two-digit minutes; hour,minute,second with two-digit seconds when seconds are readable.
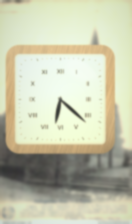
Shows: 6,22
